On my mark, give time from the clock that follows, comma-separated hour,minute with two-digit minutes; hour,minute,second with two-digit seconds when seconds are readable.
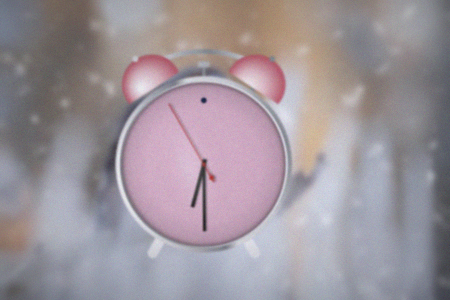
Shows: 6,29,55
